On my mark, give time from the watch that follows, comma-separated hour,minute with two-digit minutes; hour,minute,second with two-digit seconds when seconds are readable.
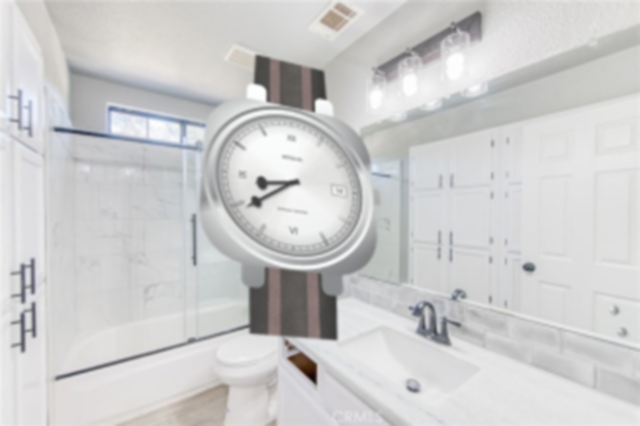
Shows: 8,39
